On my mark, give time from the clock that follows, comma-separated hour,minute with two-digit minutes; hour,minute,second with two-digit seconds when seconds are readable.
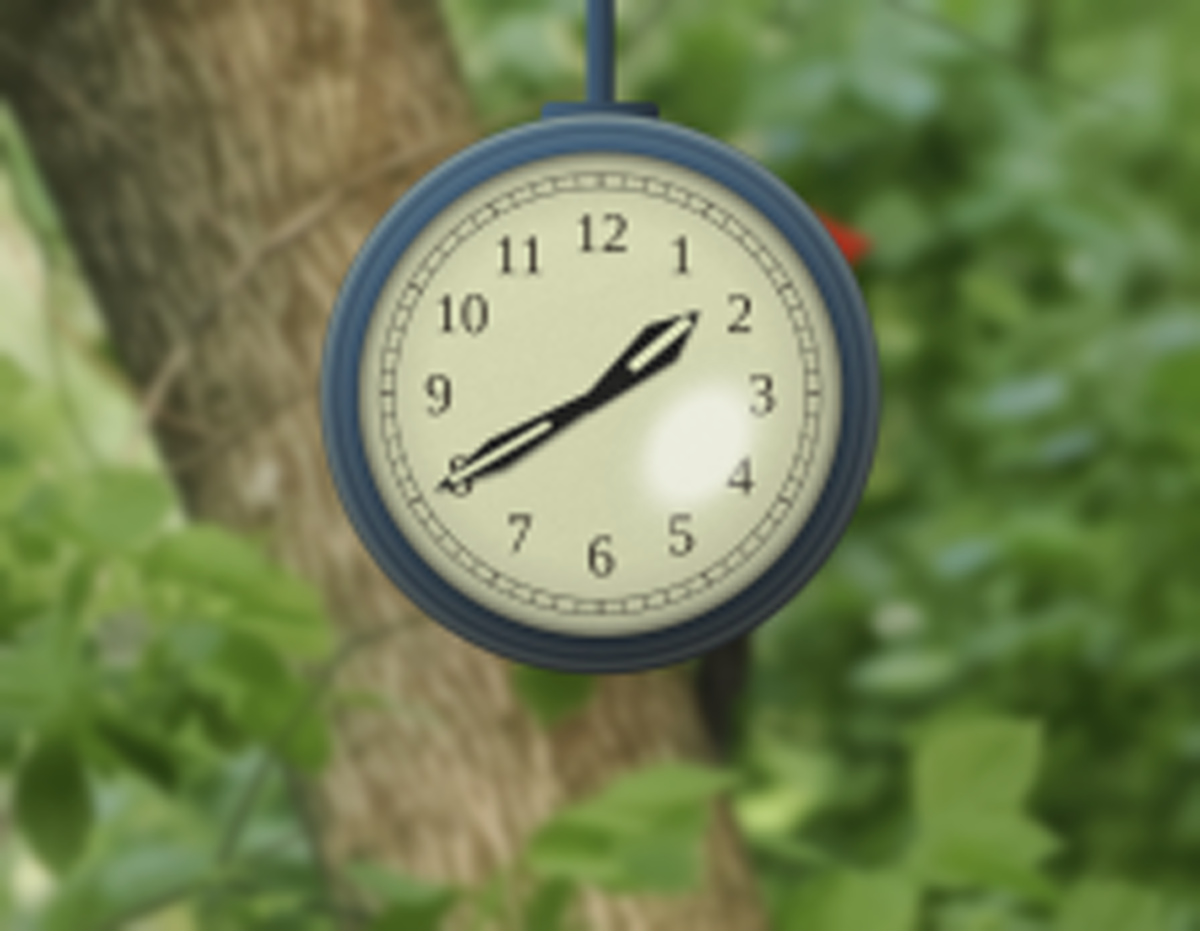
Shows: 1,40
